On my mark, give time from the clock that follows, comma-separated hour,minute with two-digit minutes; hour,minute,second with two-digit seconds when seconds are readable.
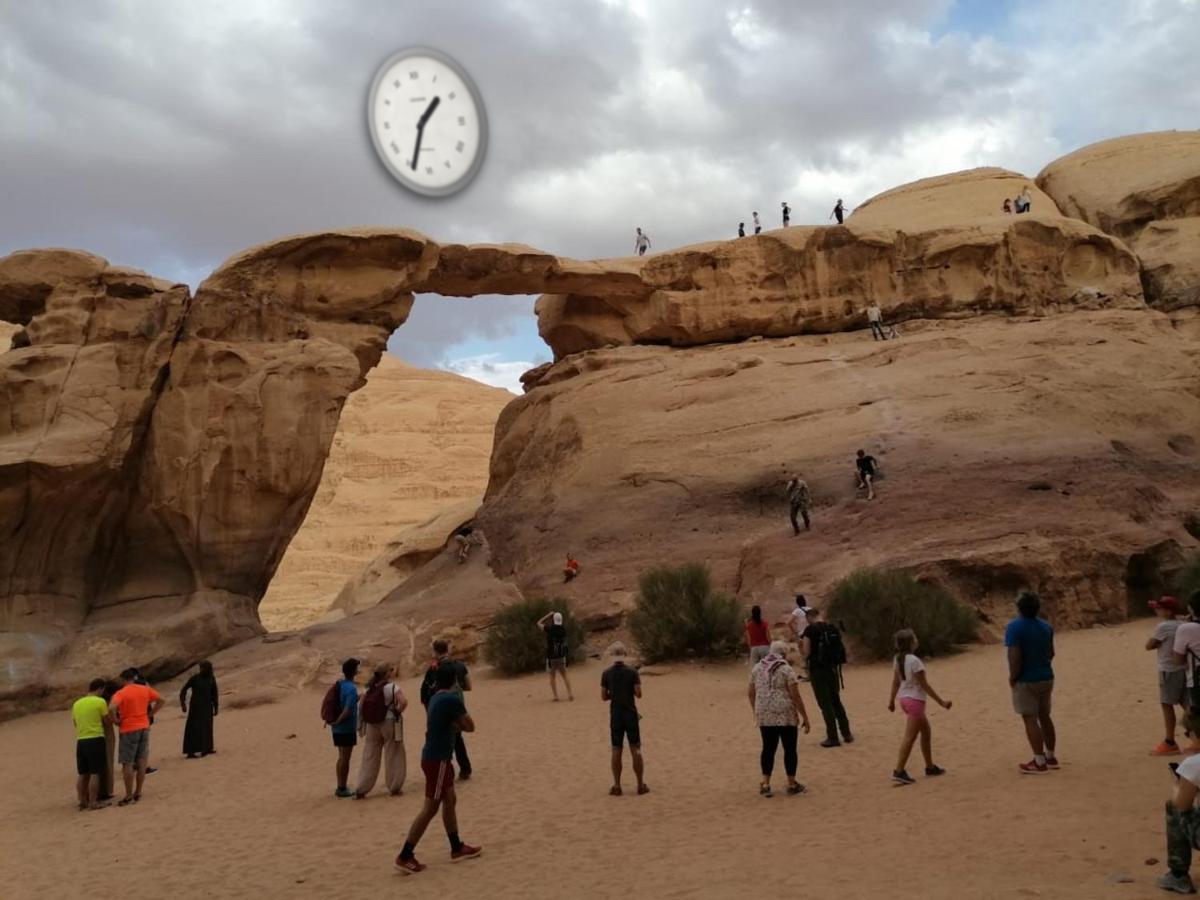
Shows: 1,34
